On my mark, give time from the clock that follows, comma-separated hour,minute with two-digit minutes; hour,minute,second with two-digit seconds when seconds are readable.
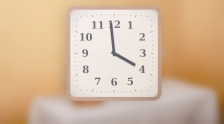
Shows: 3,59
